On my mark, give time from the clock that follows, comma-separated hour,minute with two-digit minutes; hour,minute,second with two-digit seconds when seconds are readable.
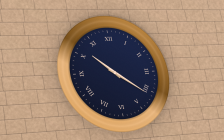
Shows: 10,21
